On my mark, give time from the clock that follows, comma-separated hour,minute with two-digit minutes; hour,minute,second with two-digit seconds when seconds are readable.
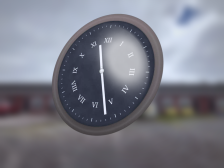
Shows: 11,27
